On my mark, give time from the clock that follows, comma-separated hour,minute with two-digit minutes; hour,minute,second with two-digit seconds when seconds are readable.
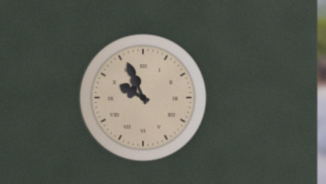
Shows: 9,56
